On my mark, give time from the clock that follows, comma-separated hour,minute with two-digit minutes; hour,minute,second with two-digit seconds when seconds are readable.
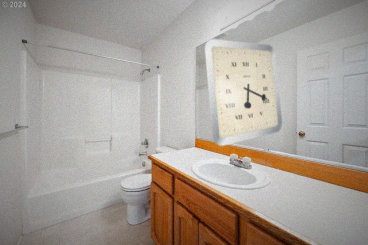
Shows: 6,19
